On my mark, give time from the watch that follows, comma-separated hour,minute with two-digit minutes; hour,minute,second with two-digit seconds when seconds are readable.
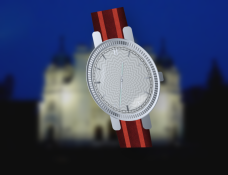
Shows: 12,33
